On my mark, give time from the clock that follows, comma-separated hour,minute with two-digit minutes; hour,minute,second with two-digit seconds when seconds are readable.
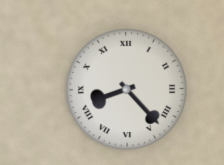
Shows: 8,23
